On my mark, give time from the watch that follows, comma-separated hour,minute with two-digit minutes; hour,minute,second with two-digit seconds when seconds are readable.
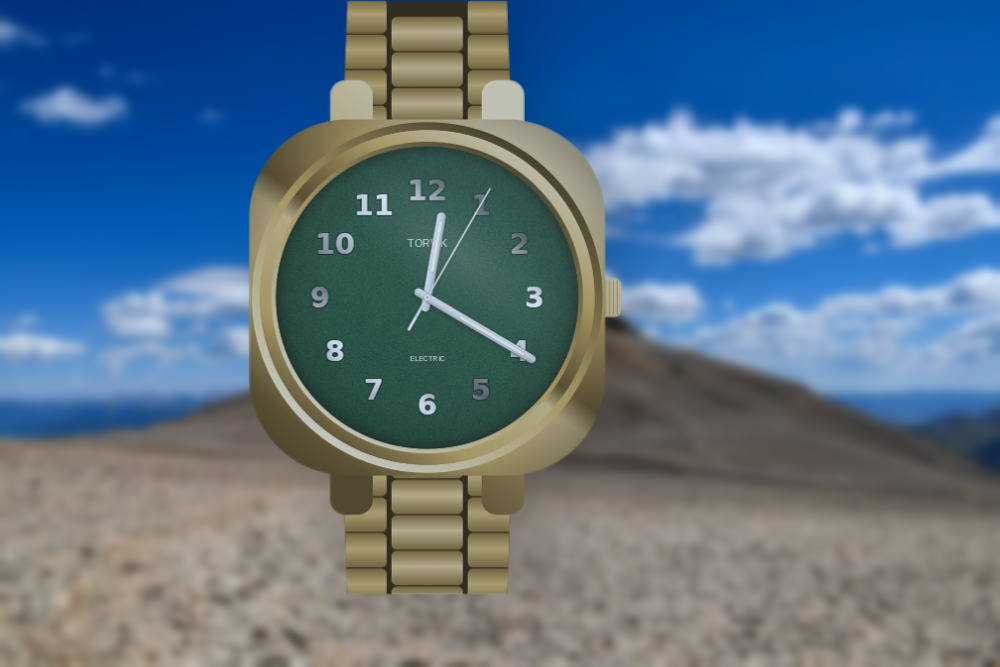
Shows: 12,20,05
